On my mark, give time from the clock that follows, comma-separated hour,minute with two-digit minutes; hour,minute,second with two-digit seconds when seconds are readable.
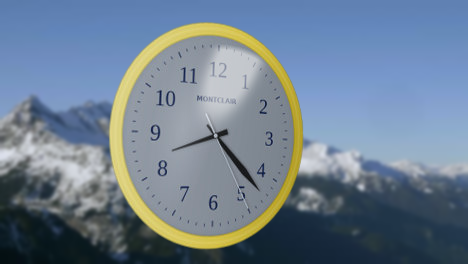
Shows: 8,22,25
